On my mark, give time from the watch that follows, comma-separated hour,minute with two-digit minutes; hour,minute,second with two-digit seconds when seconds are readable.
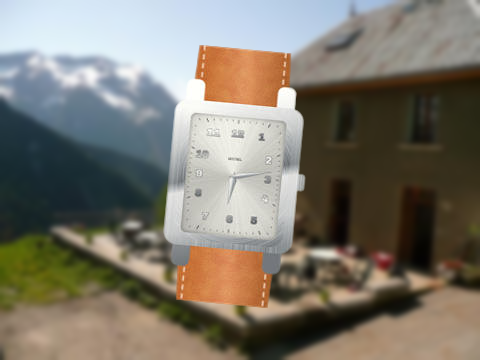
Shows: 6,13
